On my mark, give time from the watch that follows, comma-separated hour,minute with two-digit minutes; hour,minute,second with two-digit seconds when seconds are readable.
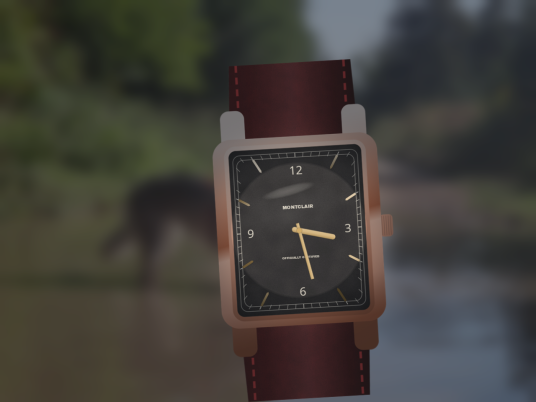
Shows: 3,28
